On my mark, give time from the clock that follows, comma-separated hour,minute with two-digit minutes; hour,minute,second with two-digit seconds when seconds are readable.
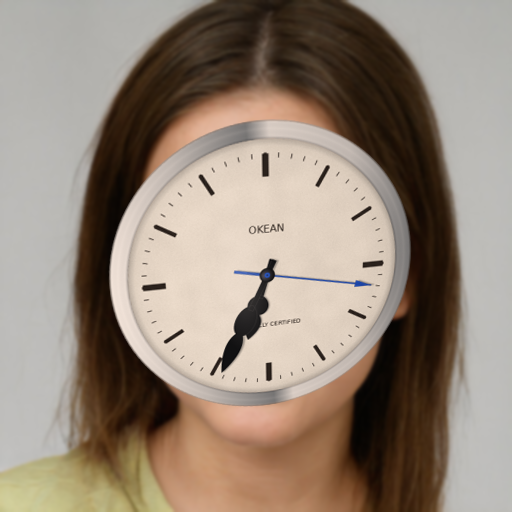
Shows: 6,34,17
